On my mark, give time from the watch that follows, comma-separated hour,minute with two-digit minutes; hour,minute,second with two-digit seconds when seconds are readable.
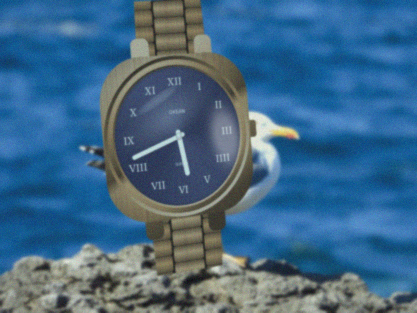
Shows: 5,42
